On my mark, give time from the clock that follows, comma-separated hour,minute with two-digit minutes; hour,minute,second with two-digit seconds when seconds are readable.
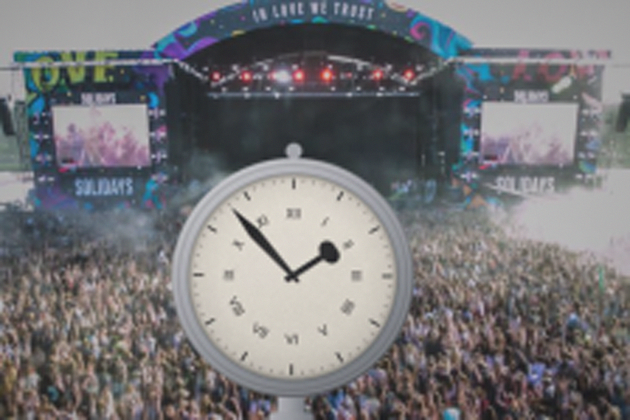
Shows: 1,53
